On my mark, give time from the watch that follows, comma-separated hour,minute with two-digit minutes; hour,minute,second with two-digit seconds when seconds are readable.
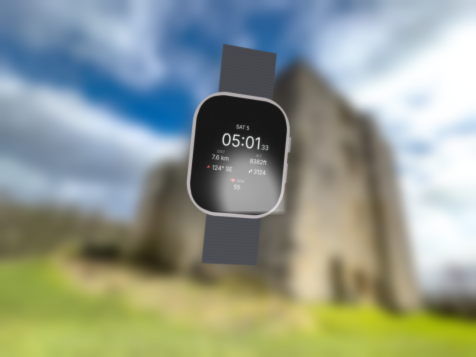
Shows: 5,01
